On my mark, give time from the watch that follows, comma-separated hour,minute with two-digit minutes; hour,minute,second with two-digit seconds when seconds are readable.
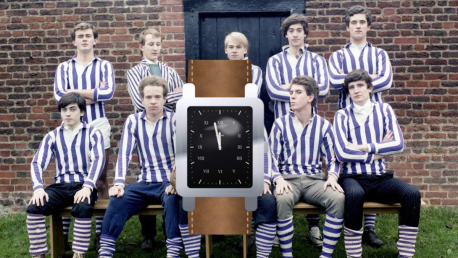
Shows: 11,58
